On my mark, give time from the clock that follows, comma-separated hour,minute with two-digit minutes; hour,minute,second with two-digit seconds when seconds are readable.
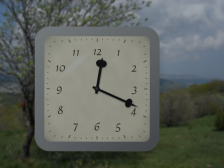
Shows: 12,19
